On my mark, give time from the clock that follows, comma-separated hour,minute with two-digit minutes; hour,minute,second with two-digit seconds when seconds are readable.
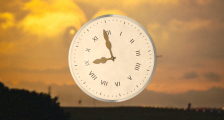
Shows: 8,59
